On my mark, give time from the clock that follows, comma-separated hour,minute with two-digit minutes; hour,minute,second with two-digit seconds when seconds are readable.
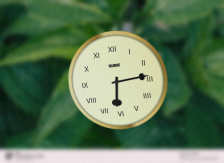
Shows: 6,14
